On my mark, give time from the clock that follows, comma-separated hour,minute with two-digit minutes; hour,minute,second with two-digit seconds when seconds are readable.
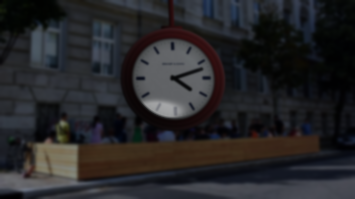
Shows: 4,12
